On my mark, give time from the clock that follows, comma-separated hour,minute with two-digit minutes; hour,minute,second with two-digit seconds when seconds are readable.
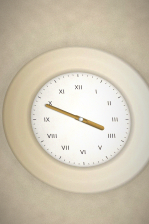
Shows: 3,49
